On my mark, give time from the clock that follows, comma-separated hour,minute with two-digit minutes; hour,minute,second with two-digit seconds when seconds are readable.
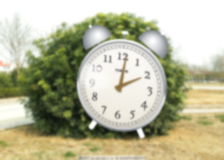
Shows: 2,01
